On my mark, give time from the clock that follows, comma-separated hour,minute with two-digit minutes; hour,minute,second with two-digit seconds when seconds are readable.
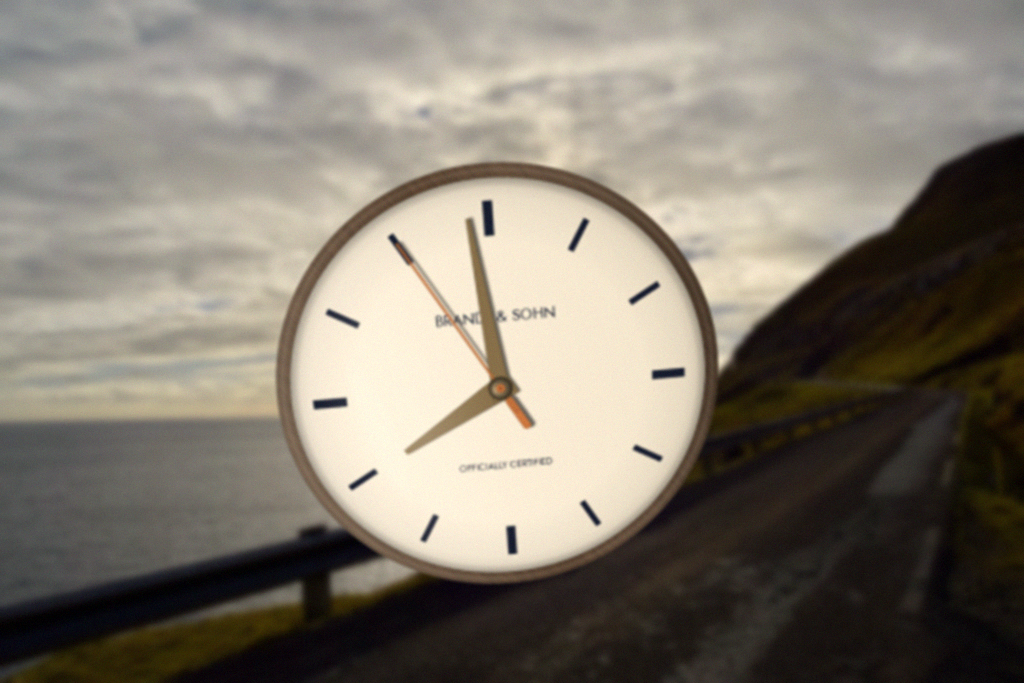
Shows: 7,58,55
